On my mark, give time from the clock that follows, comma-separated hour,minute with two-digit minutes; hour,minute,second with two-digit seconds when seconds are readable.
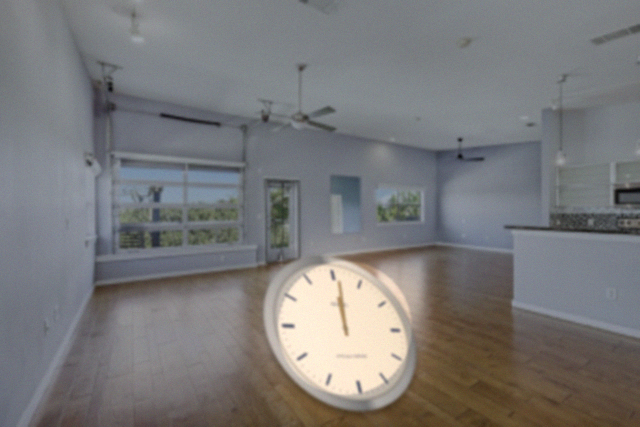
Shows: 12,01
